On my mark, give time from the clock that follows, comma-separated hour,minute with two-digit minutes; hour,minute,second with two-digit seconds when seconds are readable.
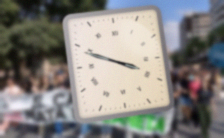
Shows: 3,49
